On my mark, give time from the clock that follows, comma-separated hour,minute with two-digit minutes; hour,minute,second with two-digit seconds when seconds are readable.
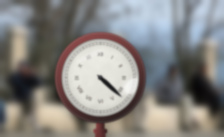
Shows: 4,22
